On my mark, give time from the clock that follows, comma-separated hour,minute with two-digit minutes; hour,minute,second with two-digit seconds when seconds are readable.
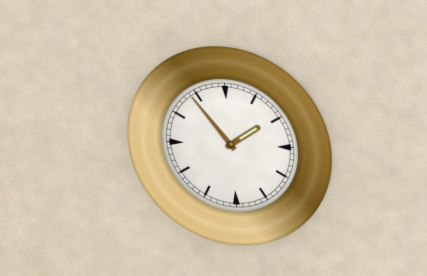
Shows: 1,54
